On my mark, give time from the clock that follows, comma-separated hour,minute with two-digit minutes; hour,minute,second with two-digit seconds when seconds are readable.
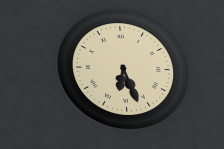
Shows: 6,27
